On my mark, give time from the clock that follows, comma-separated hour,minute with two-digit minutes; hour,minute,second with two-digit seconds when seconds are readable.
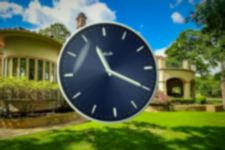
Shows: 11,20
